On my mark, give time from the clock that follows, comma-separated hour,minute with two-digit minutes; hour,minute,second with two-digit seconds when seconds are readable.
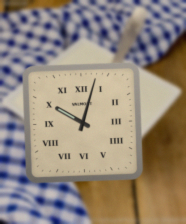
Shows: 10,03
